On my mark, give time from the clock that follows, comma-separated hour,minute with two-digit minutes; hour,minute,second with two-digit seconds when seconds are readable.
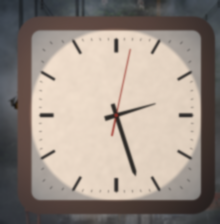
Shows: 2,27,02
